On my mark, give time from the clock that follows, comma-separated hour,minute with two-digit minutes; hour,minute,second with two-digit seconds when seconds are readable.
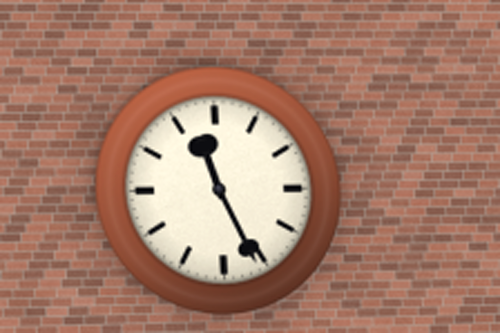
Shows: 11,26
